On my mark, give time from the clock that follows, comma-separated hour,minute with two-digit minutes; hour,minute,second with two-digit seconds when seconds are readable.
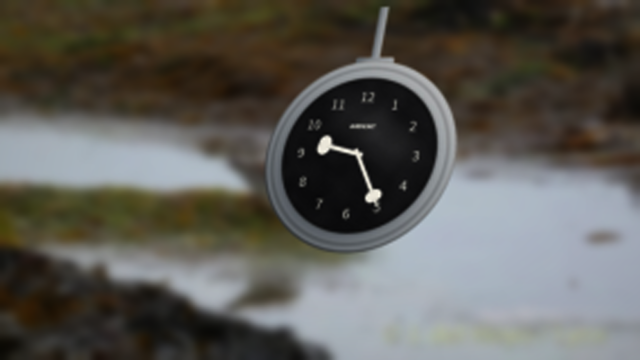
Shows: 9,25
